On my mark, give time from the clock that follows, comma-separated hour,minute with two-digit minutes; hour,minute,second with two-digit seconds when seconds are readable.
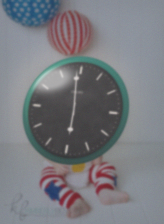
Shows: 5,59
